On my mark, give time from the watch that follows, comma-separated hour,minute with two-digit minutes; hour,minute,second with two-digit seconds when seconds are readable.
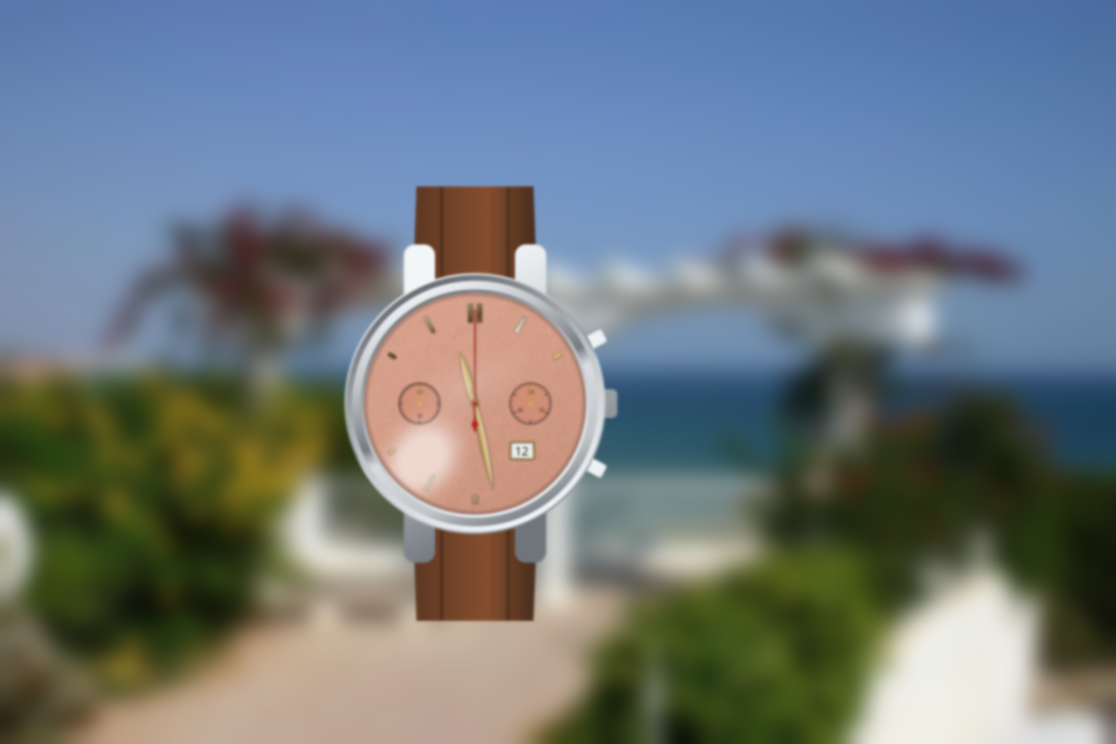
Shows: 11,28
